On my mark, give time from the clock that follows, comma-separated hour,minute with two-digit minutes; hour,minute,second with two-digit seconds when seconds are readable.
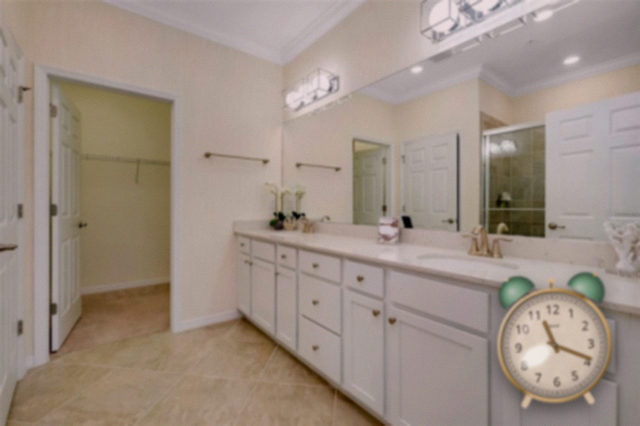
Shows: 11,19
